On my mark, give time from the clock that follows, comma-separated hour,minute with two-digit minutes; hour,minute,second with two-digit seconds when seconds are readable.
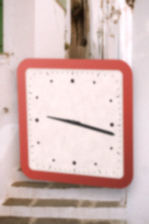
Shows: 9,17
